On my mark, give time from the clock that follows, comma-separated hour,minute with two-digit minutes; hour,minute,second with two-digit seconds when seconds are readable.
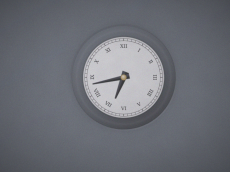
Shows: 6,43
